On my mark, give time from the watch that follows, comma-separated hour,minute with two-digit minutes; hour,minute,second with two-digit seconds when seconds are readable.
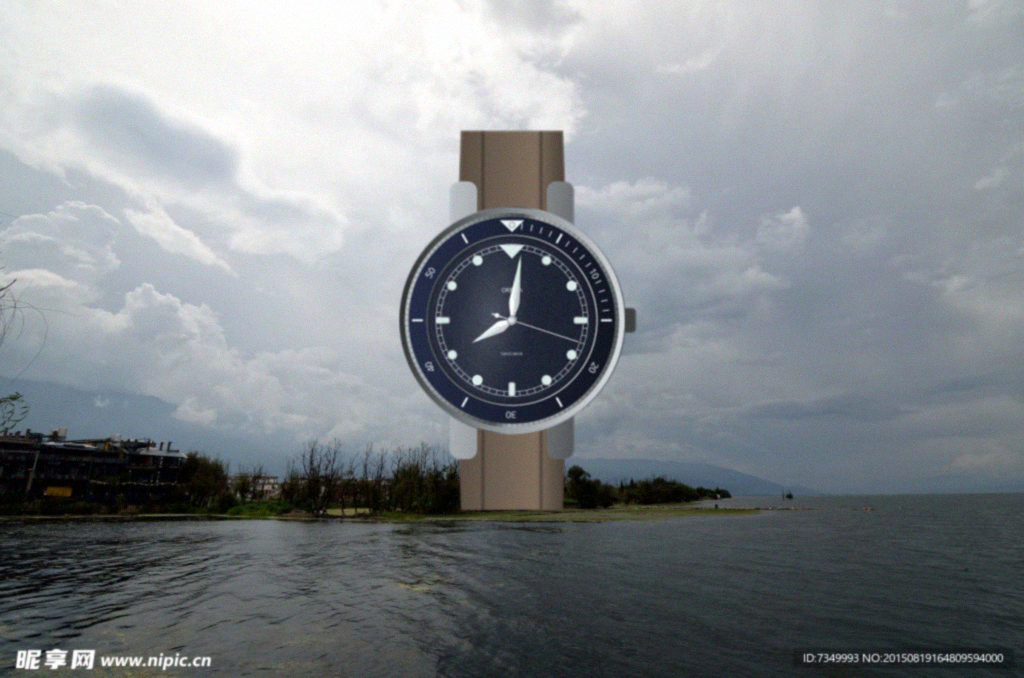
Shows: 8,01,18
